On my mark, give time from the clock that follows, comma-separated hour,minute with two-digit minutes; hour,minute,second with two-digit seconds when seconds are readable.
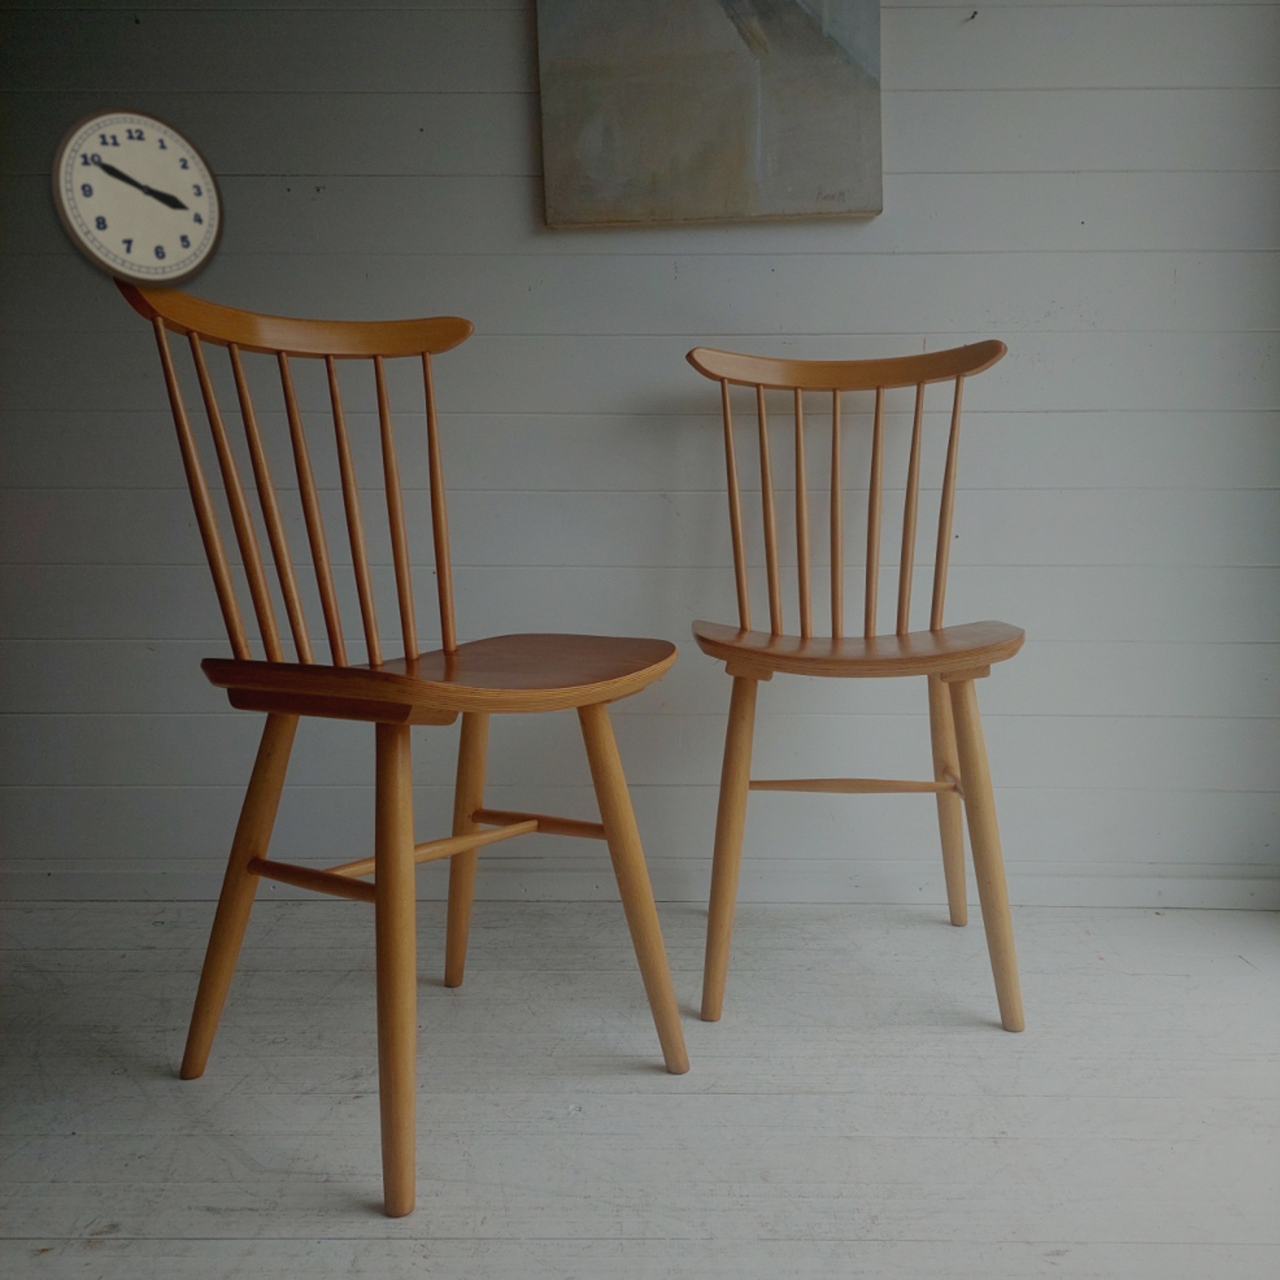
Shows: 3,50
